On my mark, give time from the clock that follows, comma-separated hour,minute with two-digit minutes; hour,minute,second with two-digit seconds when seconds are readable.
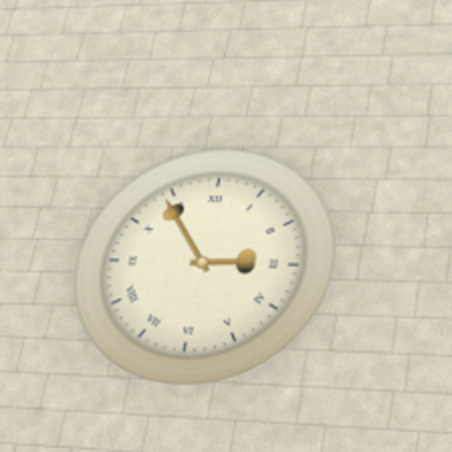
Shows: 2,54
